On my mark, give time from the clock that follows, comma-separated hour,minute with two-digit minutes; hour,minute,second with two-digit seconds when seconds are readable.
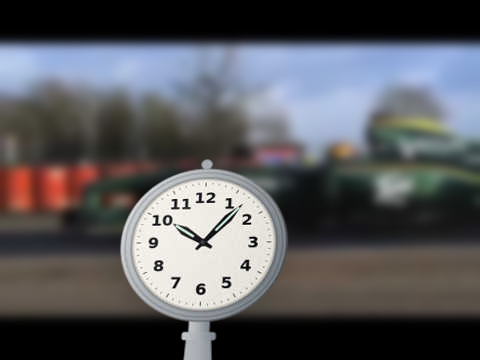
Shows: 10,07
